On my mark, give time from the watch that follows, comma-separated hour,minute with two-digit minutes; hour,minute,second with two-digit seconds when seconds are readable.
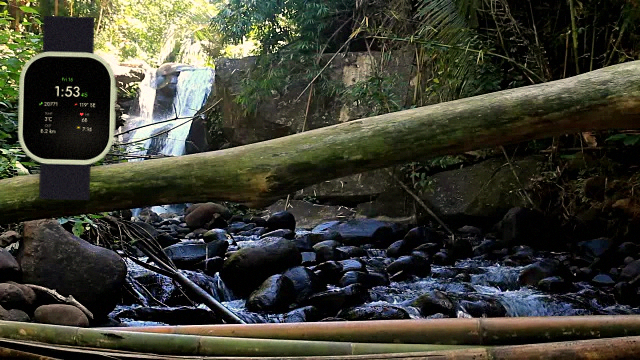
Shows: 1,53
